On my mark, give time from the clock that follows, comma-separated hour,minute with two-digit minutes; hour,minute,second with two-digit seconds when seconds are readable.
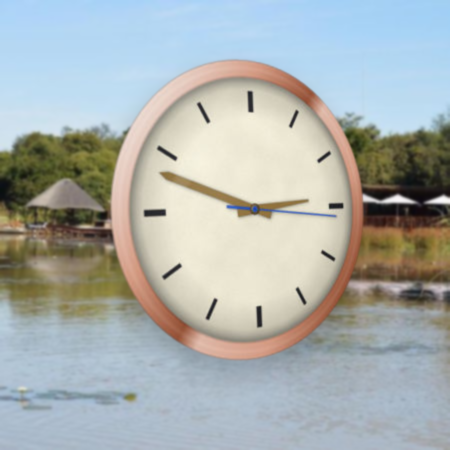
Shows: 2,48,16
